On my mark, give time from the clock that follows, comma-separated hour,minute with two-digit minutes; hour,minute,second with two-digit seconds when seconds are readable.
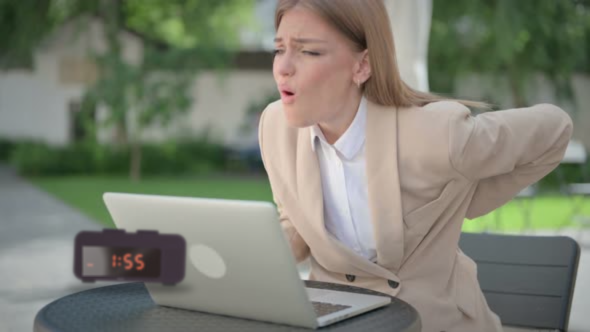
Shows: 1,55
